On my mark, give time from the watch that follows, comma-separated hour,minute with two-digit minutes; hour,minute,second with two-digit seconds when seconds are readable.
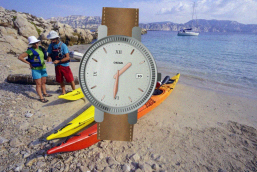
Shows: 1,31
